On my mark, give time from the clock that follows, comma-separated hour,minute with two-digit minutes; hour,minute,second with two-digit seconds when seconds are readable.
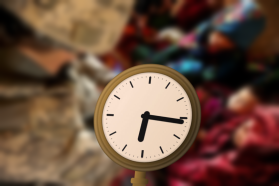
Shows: 6,16
